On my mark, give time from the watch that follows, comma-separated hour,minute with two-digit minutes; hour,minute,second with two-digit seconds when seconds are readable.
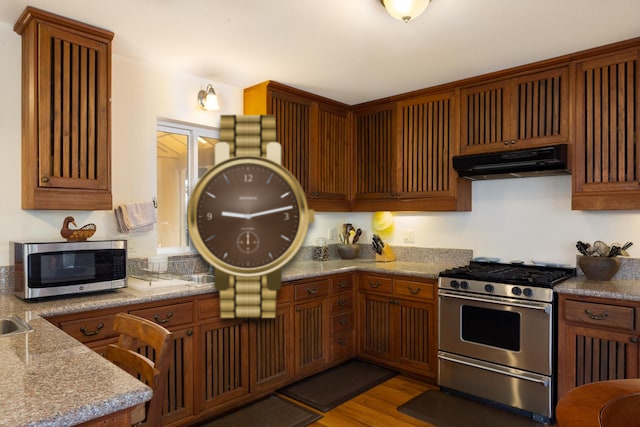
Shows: 9,13
